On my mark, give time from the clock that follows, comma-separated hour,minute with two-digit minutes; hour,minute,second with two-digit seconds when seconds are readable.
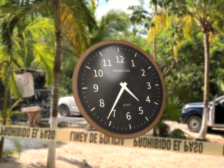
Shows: 4,36
